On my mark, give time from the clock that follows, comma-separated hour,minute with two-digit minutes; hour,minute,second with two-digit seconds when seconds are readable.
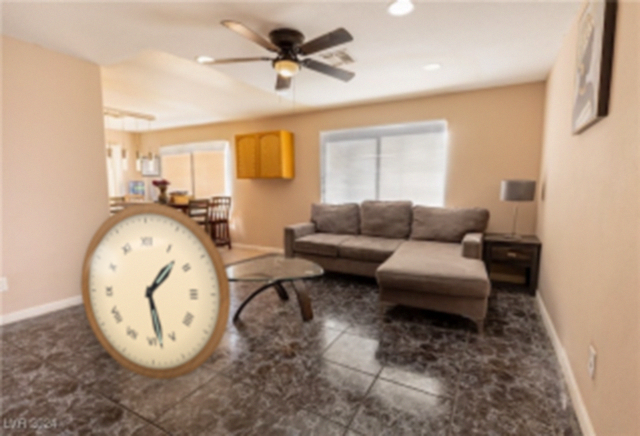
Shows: 1,28
